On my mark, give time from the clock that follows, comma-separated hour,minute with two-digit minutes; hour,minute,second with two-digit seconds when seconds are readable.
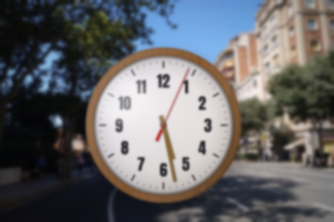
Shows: 5,28,04
